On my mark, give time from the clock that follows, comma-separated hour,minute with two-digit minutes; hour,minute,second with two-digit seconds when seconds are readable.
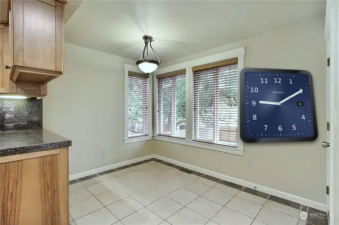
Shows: 9,10
